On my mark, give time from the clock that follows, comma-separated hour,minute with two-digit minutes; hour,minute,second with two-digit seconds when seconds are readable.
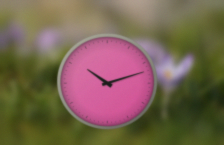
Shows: 10,12
